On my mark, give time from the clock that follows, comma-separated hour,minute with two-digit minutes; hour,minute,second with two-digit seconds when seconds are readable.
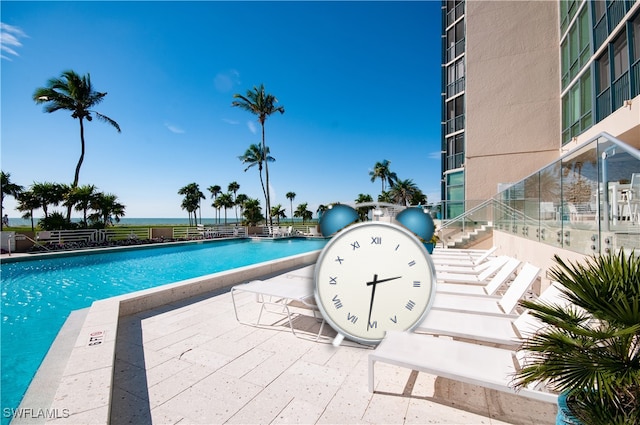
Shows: 2,31
